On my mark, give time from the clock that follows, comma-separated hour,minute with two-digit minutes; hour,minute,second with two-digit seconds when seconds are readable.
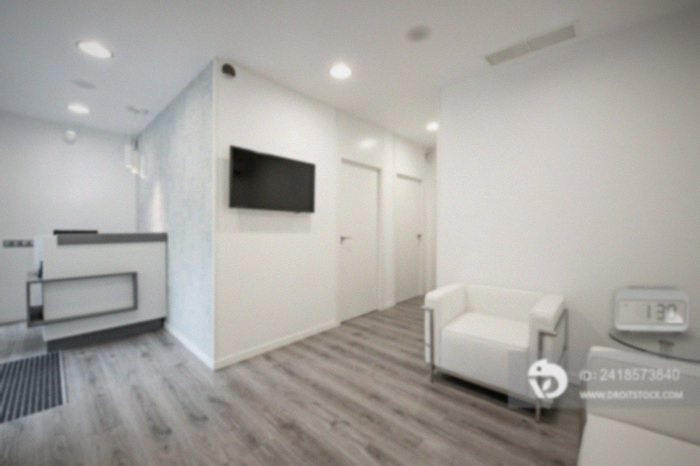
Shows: 1,30
